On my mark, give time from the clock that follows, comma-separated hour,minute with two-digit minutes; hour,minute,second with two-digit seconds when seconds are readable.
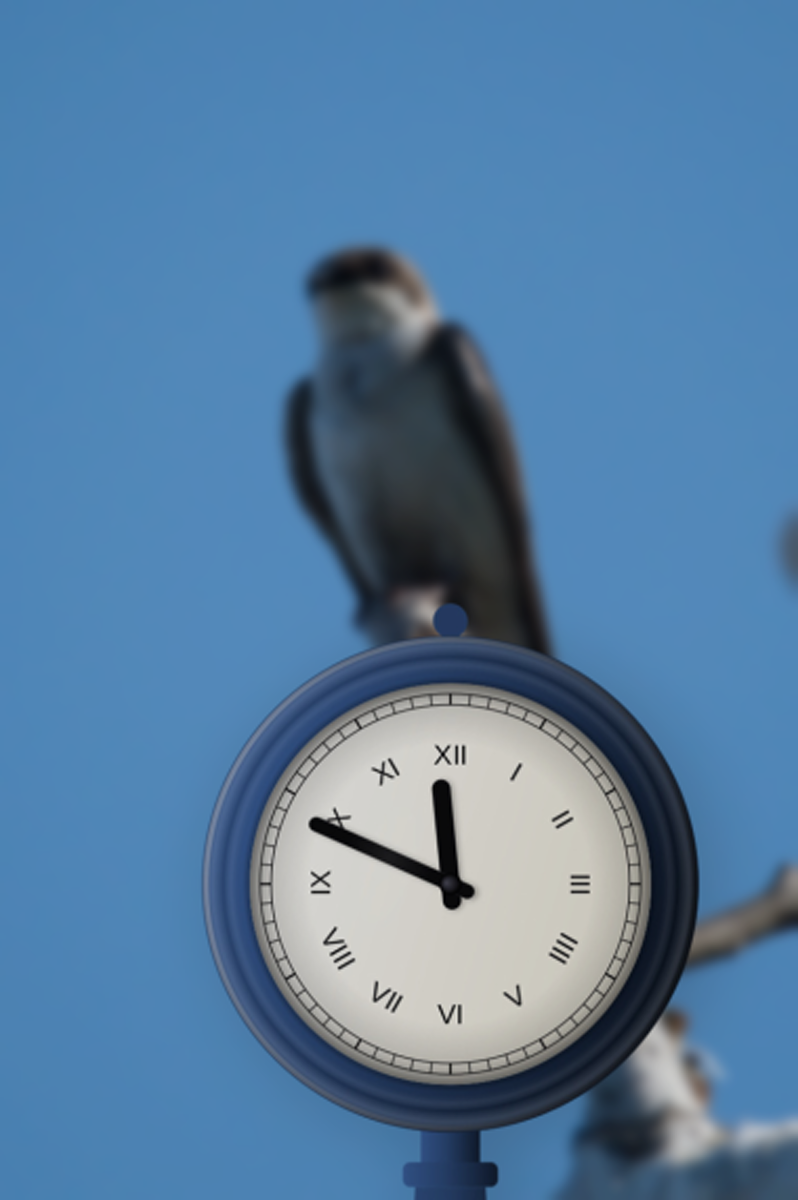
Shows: 11,49
